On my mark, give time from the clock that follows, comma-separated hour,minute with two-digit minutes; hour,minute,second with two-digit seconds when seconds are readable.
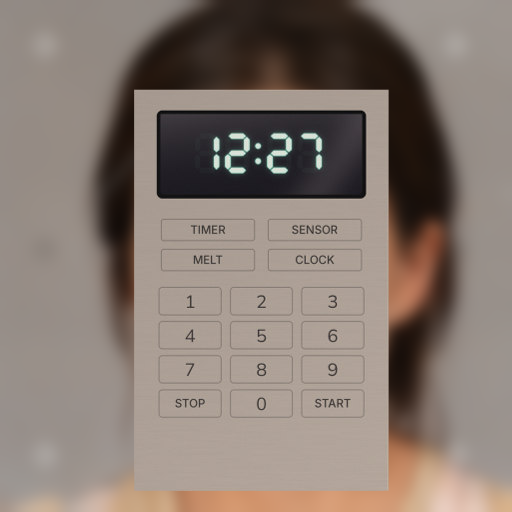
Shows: 12,27
